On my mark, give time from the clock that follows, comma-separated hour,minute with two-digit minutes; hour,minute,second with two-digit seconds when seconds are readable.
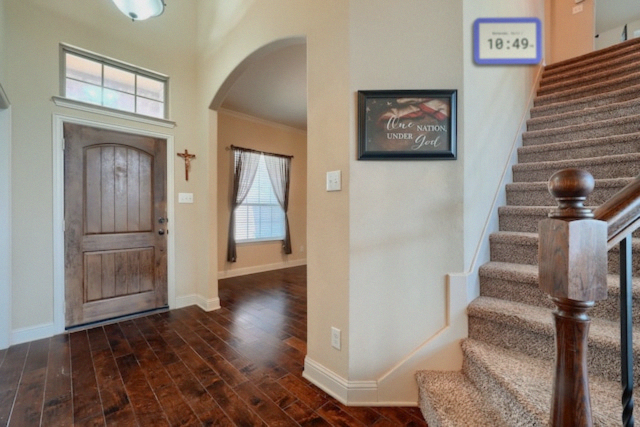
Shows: 10,49
